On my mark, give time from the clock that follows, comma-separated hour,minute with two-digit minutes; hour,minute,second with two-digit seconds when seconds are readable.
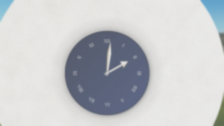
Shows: 2,01
